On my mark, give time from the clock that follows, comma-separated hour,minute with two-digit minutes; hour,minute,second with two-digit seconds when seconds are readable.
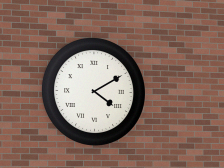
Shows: 4,10
